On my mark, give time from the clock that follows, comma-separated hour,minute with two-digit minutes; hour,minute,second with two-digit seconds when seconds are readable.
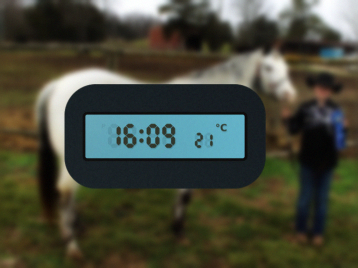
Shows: 16,09
